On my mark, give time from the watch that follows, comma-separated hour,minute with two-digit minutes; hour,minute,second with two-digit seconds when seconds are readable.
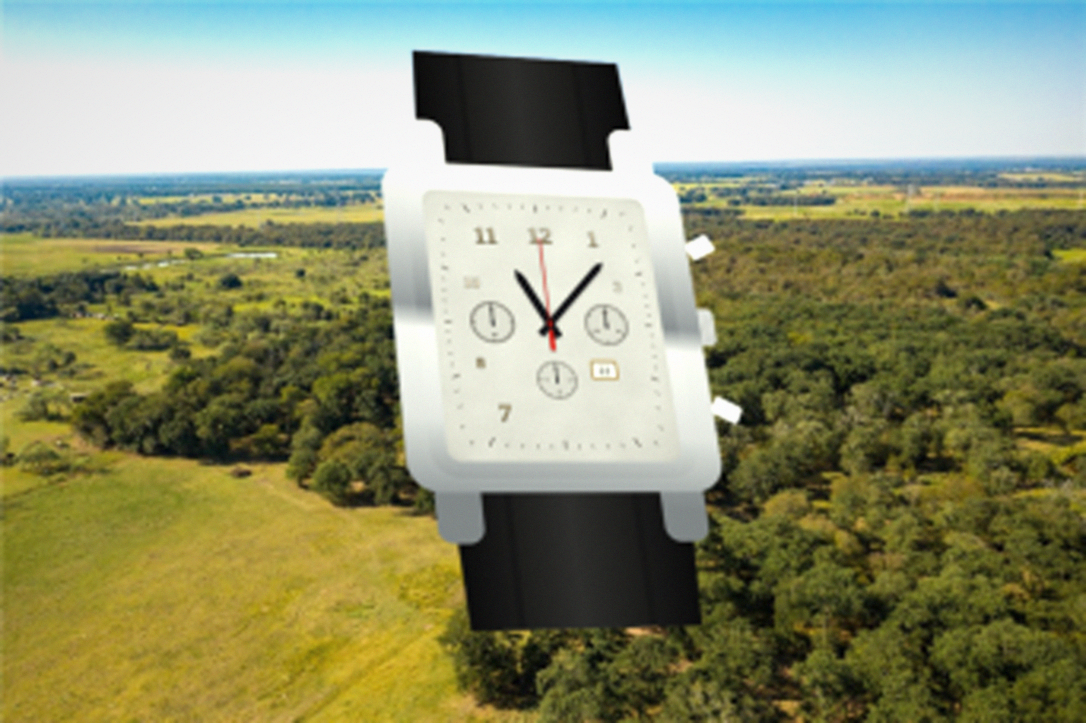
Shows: 11,07
